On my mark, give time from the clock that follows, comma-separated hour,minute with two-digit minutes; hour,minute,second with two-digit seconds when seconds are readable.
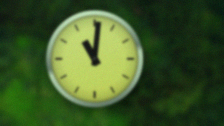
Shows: 11,01
